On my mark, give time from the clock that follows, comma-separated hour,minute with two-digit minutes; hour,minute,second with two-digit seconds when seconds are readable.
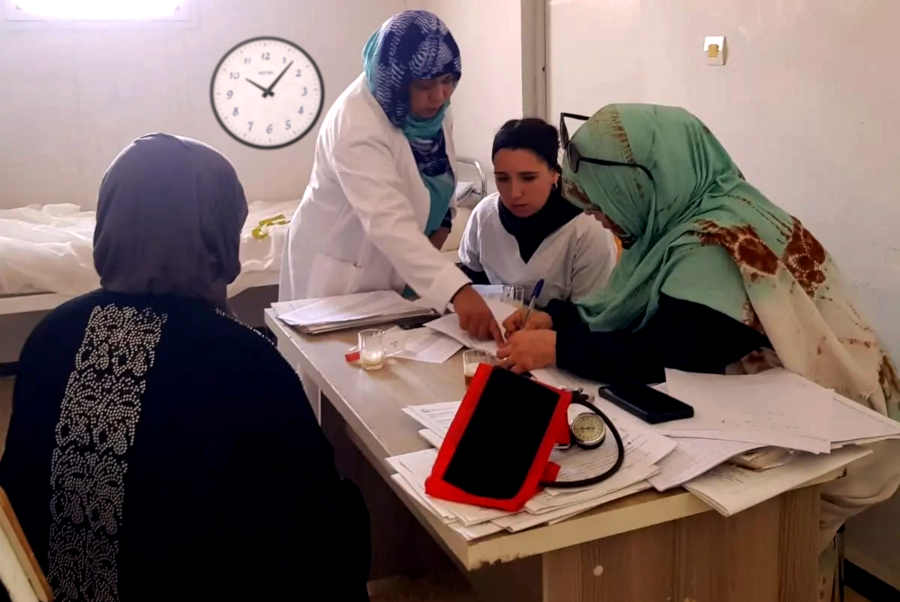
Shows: 10,07
